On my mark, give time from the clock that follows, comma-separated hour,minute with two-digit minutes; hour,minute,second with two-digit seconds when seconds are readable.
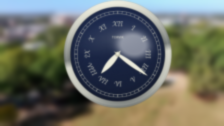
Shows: 7,21
